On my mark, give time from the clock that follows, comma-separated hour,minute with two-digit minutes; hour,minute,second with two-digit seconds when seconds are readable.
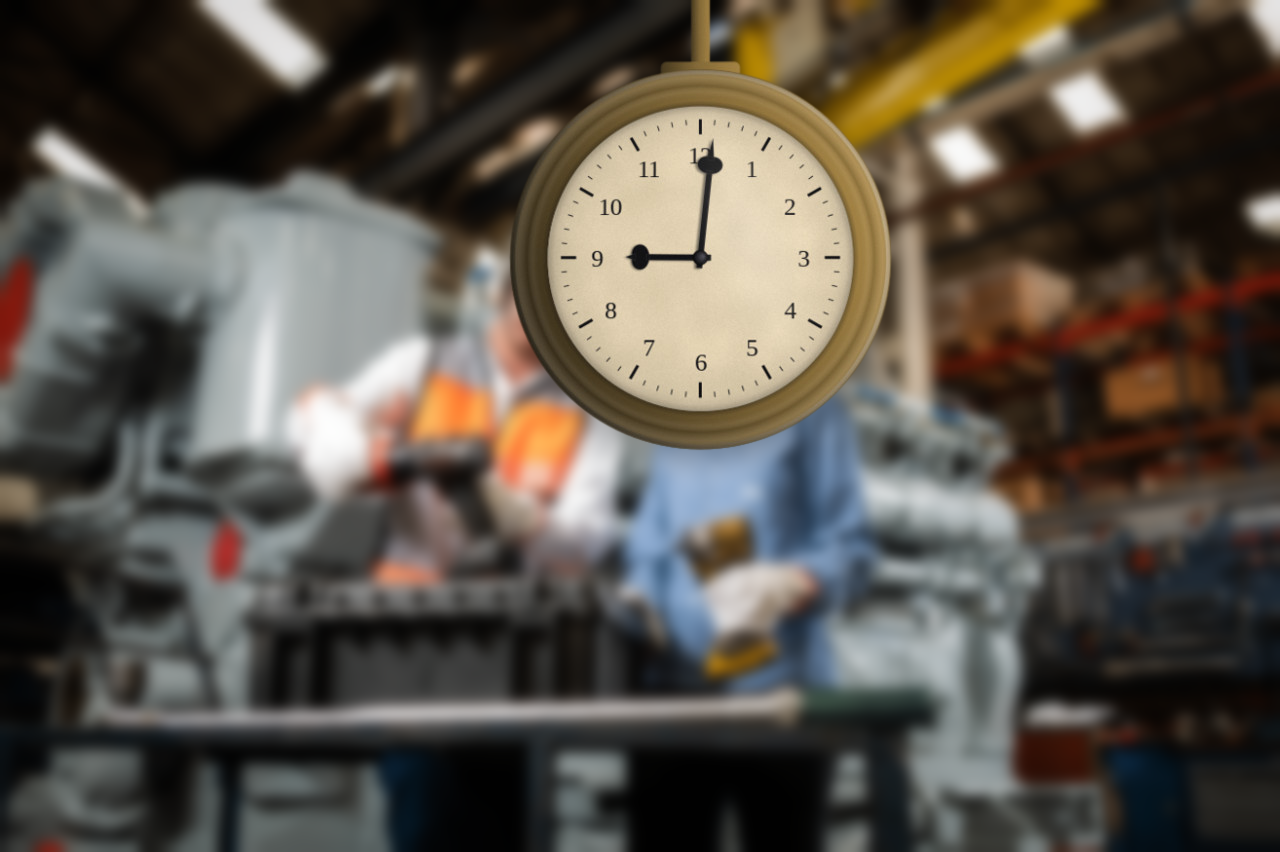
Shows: 9,01
